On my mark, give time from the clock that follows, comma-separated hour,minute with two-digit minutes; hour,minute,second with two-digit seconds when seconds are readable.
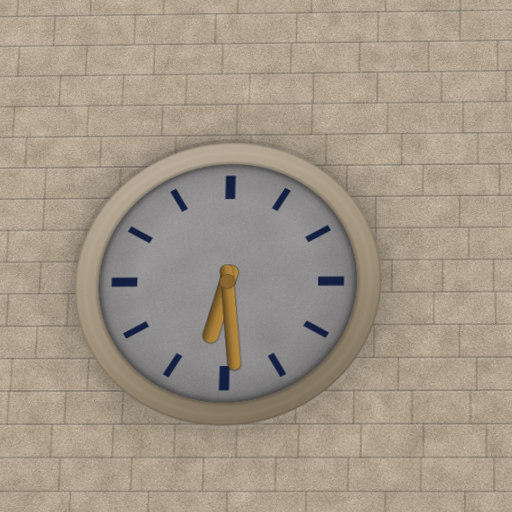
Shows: 6,29
